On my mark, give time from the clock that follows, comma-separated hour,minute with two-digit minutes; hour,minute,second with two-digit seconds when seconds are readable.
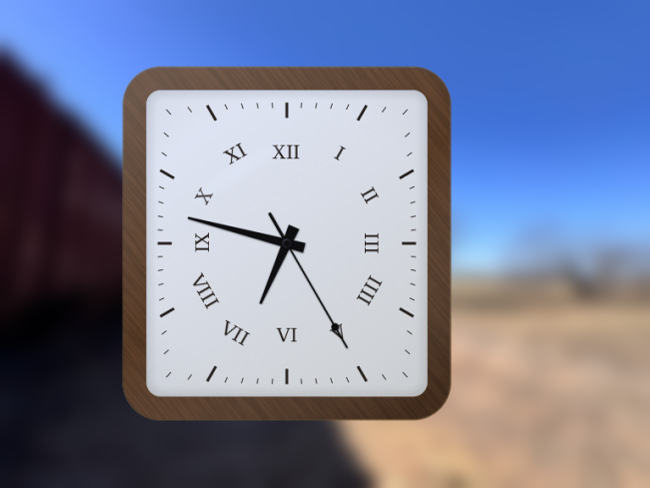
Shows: 6,47,25
